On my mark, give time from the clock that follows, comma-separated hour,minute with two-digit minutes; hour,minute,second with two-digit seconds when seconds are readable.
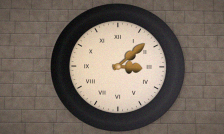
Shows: 3,08
